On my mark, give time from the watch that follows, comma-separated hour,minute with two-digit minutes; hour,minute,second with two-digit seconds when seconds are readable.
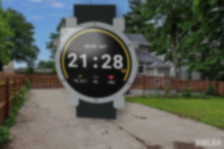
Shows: 21,28
